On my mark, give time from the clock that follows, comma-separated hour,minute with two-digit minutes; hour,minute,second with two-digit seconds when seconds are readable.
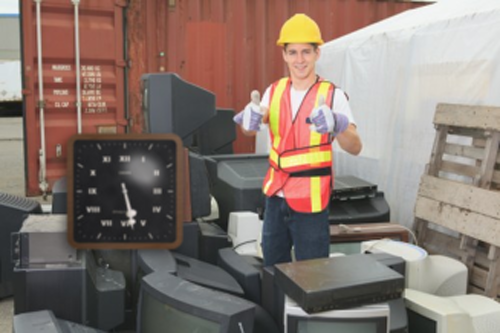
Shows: 5,28
